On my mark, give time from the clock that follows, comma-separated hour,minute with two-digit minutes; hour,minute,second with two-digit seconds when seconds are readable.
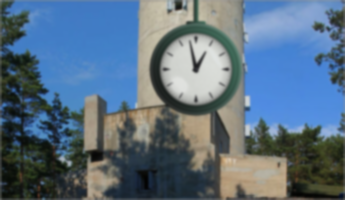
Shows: 12,58
